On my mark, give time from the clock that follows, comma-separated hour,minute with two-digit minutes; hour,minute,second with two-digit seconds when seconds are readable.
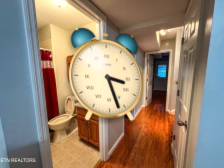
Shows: 3,27
